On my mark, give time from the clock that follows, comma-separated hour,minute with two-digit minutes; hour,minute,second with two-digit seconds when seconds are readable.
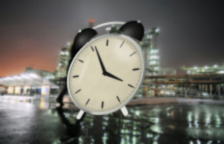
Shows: 3,56
